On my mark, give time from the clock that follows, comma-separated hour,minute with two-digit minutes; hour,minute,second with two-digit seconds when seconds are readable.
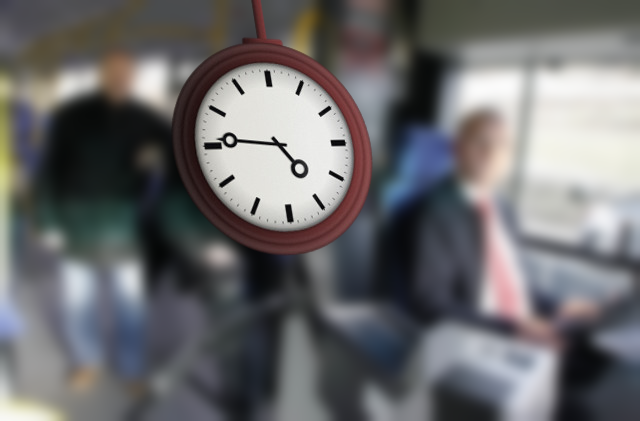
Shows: 4,46
